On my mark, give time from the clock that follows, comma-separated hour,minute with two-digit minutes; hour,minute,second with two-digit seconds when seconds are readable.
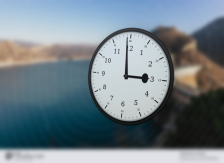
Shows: 2,59
